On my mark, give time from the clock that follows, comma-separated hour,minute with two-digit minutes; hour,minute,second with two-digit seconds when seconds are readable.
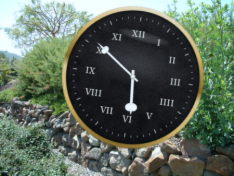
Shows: 5,51
